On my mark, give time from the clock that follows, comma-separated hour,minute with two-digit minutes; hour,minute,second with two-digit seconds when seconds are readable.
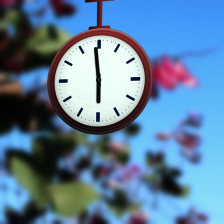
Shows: 5,59
